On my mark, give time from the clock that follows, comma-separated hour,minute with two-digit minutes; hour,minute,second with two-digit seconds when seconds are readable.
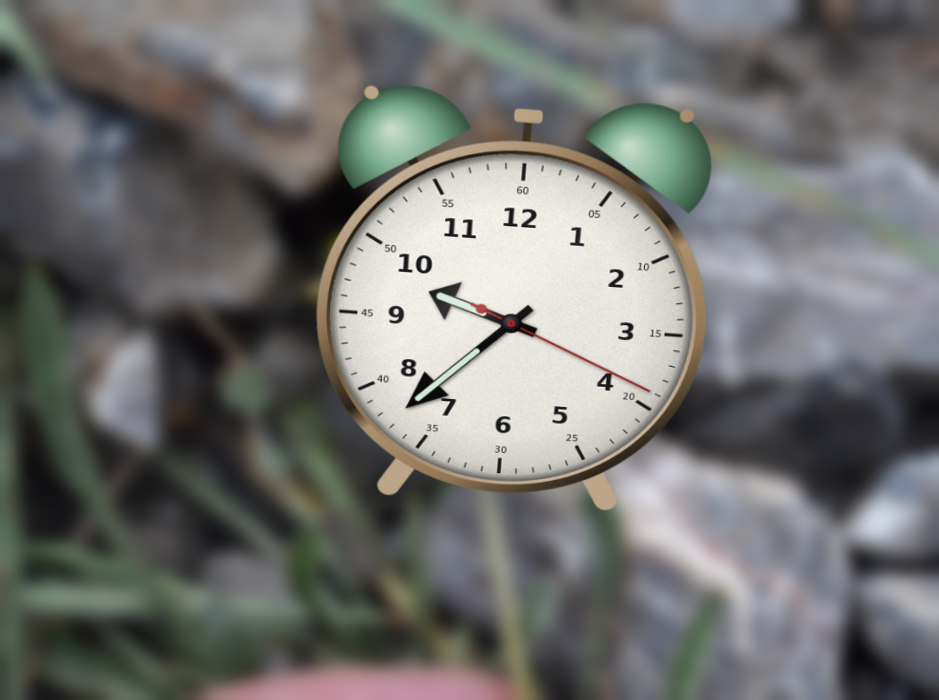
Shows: 9,37,19
